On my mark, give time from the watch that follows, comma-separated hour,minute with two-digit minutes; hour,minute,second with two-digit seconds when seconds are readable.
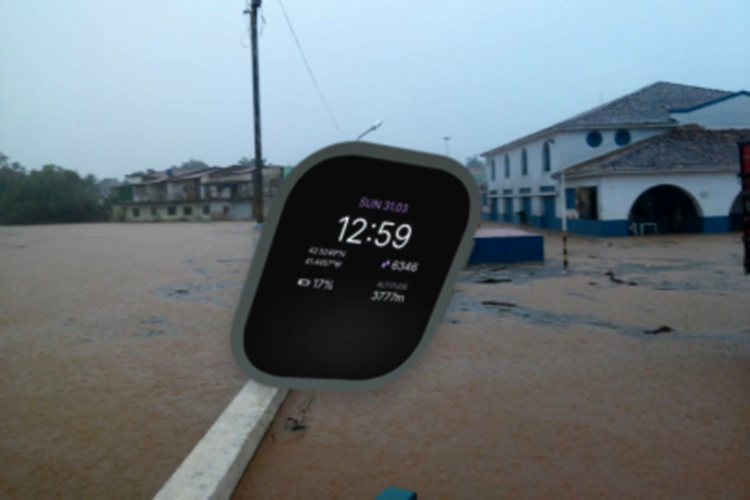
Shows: 12,59
